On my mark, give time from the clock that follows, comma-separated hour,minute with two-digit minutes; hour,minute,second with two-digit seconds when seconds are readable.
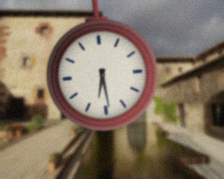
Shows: 6,29
